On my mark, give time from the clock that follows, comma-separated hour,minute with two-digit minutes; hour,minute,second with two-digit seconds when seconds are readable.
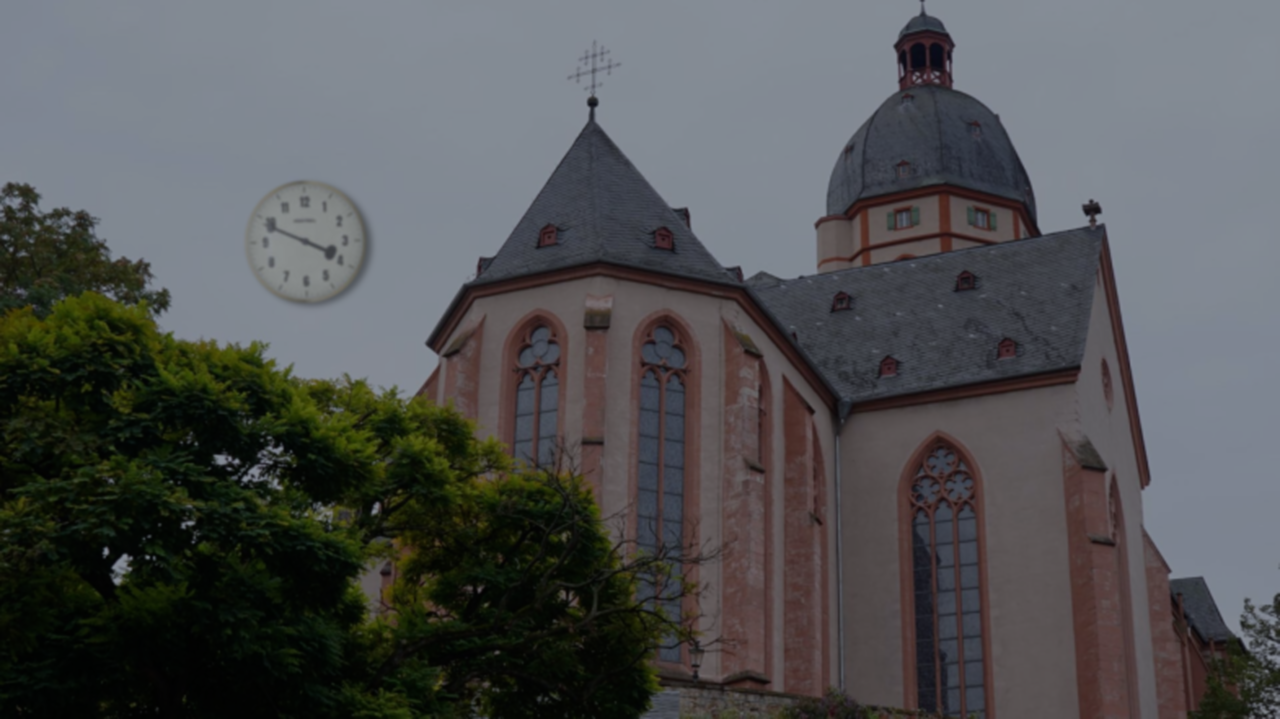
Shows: 3,49
